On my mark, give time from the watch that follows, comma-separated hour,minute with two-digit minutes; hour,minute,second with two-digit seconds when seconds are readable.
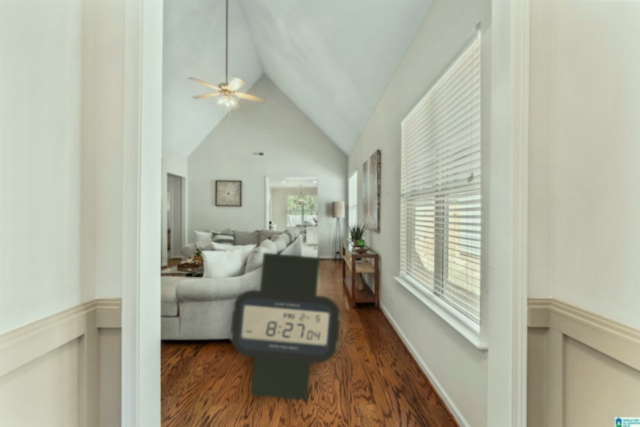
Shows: 8,27
